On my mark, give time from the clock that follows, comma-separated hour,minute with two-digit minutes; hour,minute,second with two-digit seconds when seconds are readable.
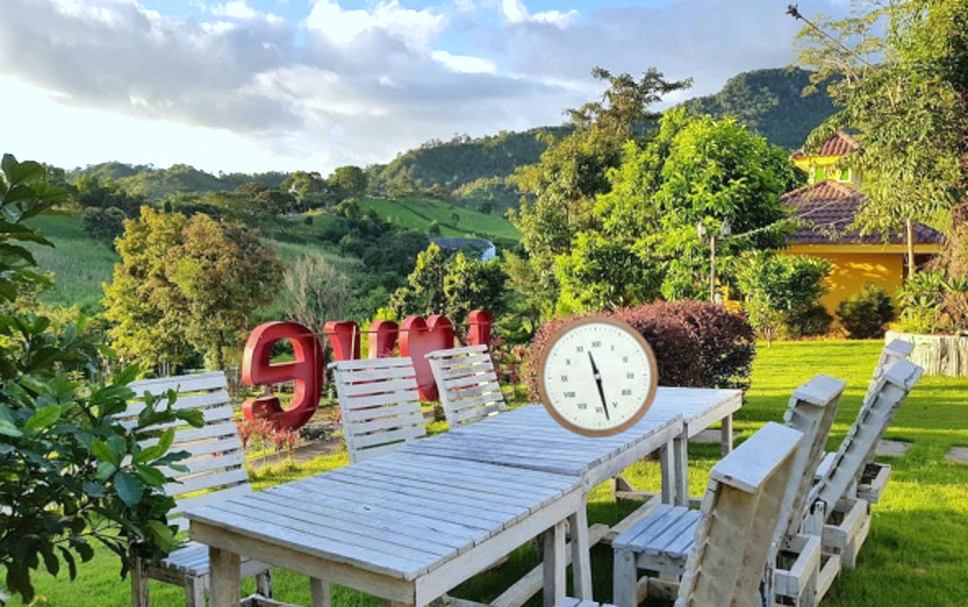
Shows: 11,28
